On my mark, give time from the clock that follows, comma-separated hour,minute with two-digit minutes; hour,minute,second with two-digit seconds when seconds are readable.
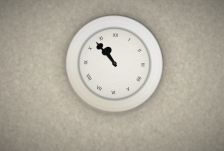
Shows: 10,53
